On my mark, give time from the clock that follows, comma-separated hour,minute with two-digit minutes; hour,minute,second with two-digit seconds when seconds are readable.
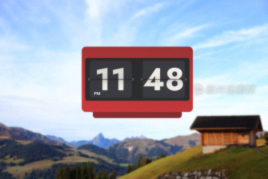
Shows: 11,48
